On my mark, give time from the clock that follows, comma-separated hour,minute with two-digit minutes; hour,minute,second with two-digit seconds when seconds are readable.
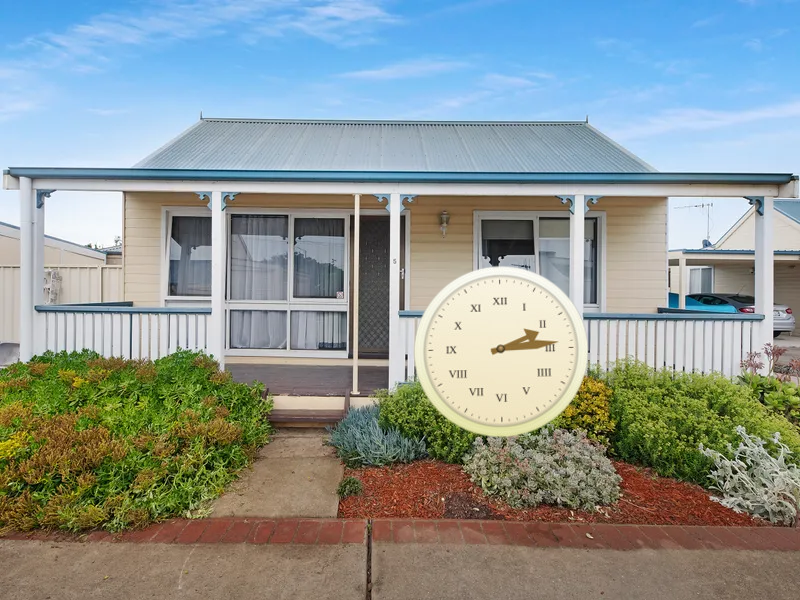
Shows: 2,14
